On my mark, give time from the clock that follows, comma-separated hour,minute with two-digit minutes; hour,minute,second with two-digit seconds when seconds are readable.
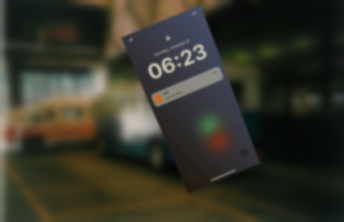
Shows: 6,23
